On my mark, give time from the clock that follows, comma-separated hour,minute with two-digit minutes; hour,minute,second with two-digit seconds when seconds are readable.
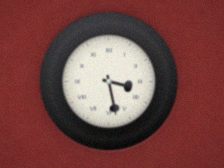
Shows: 3,28
